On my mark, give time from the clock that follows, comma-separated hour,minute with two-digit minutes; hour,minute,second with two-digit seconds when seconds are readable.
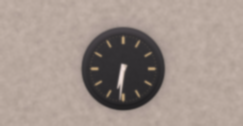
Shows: 6,31
